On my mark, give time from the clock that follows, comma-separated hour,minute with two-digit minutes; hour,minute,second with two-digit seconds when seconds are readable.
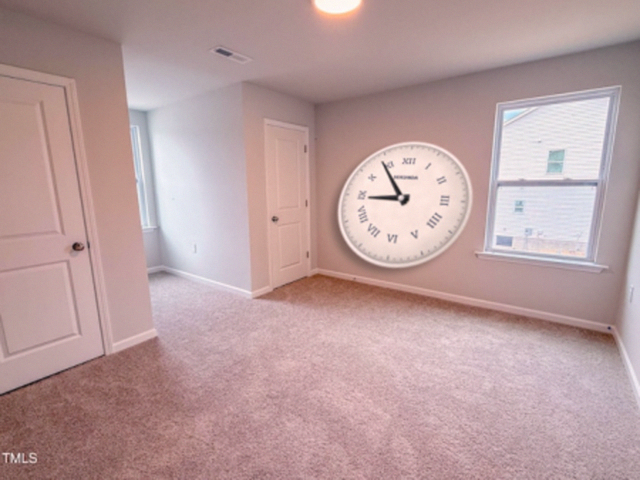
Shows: 8,54
